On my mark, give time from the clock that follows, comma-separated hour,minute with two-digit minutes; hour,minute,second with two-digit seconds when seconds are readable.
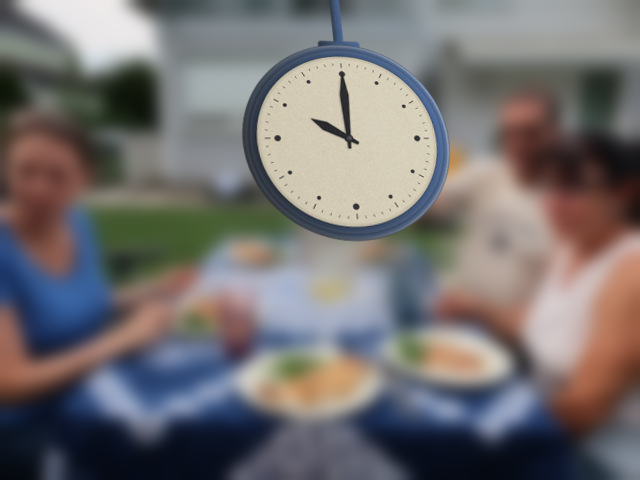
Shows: 10,00
